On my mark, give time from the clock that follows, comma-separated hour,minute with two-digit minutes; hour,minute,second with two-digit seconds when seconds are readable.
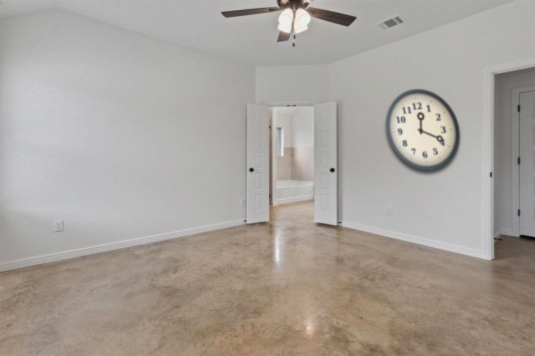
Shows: 12,19
